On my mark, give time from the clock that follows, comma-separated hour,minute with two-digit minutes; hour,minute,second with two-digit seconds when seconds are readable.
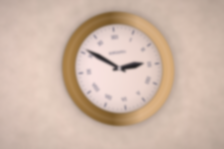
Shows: 2,51
